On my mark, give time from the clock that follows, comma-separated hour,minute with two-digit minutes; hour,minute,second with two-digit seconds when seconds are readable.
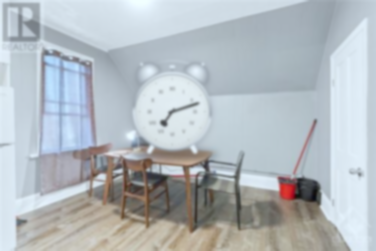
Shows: 7,12
